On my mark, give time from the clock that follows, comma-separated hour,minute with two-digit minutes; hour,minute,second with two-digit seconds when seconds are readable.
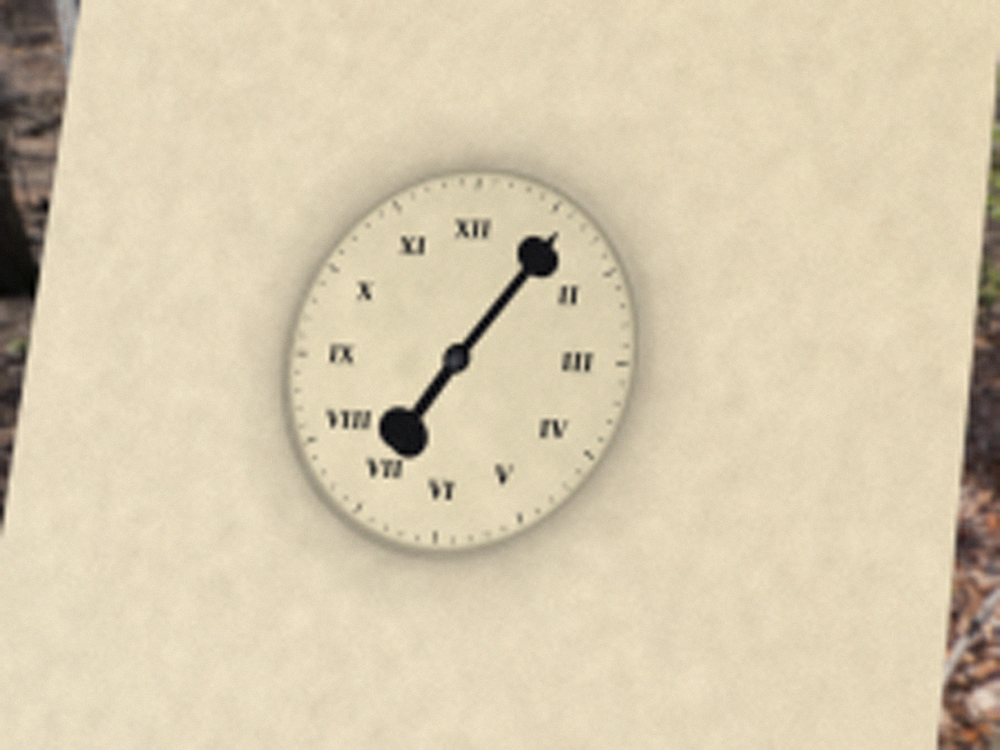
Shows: 7,06
